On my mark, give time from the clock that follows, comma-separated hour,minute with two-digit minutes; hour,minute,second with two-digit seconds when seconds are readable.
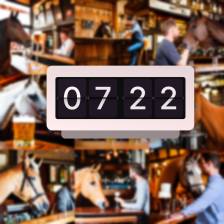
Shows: 7,22
